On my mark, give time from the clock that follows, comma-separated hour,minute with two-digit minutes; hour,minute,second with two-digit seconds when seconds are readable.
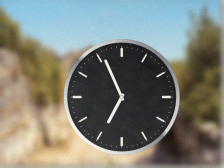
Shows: 6,56
